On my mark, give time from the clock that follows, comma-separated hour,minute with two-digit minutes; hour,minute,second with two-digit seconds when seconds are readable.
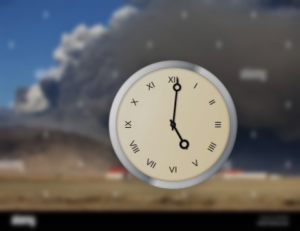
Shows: 5,01
